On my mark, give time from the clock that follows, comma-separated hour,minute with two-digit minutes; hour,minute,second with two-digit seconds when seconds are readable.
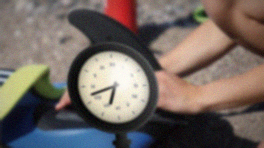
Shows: 6,42
